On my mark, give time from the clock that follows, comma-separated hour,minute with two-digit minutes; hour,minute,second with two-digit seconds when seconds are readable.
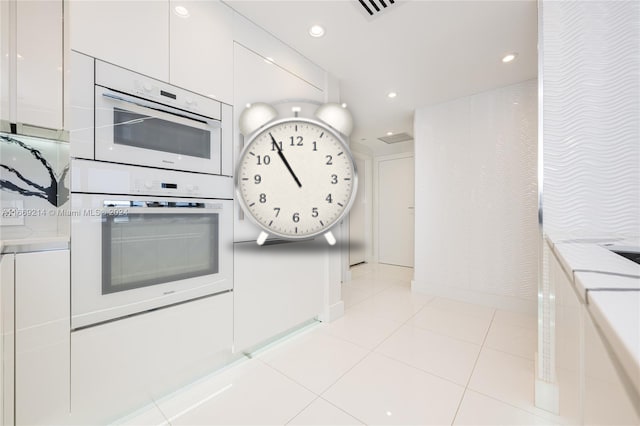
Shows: 10,55
